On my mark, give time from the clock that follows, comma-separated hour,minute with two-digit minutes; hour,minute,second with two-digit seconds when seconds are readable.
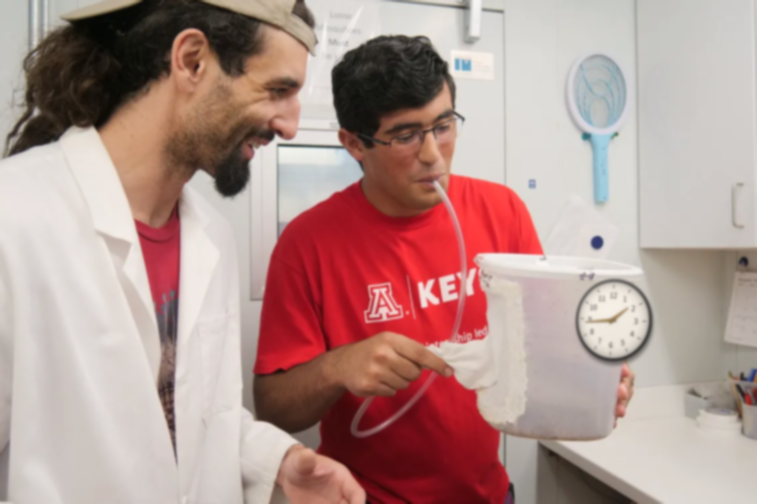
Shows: 1,44
